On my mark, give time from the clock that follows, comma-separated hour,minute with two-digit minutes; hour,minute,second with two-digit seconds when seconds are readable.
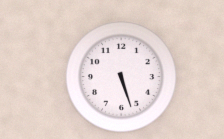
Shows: 5,27
